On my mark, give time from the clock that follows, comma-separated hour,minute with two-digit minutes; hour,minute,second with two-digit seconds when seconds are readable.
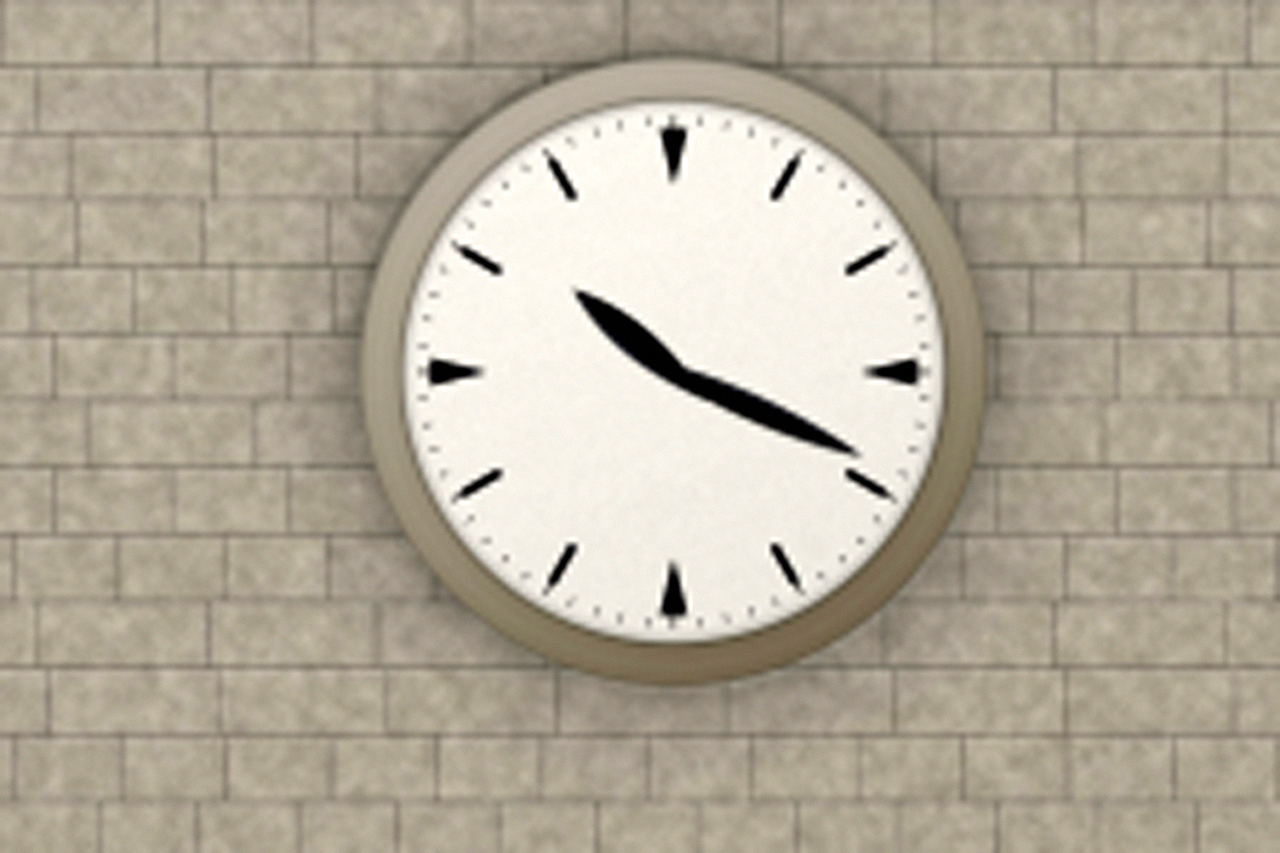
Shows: 10,19
